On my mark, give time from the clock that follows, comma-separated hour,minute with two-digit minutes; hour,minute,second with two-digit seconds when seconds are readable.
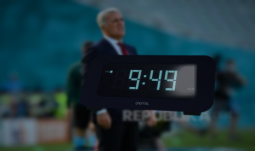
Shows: 9,49
